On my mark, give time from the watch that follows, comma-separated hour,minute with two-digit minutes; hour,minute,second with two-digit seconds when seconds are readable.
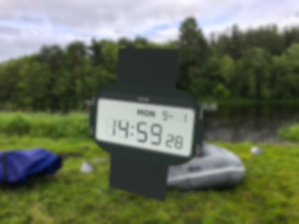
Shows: 14,59
